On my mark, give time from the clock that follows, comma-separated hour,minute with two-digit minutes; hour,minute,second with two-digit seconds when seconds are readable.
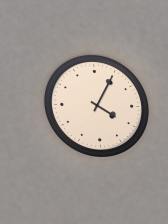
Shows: 4,05
